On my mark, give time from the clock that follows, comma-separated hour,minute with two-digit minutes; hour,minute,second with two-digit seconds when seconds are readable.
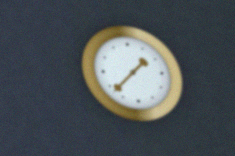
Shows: 1,38
